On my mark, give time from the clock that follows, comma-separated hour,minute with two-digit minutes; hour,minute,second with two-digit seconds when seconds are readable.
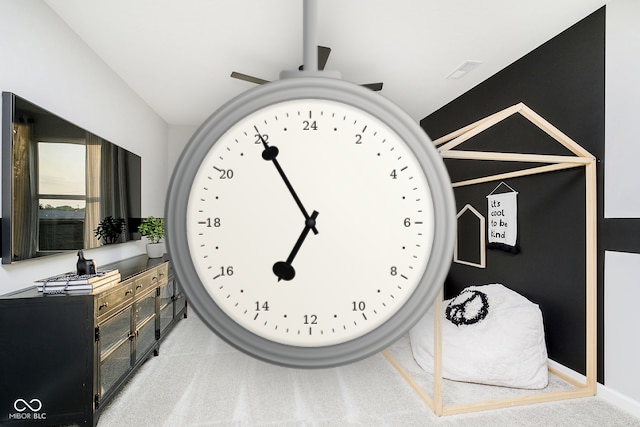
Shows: 13,55
